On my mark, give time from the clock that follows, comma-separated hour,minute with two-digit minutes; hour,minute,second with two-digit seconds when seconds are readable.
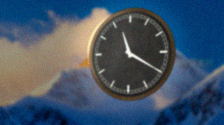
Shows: 11,20
